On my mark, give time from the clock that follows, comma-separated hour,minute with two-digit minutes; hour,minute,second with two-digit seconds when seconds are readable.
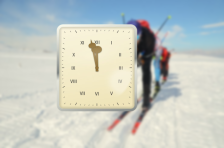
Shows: 11,58
